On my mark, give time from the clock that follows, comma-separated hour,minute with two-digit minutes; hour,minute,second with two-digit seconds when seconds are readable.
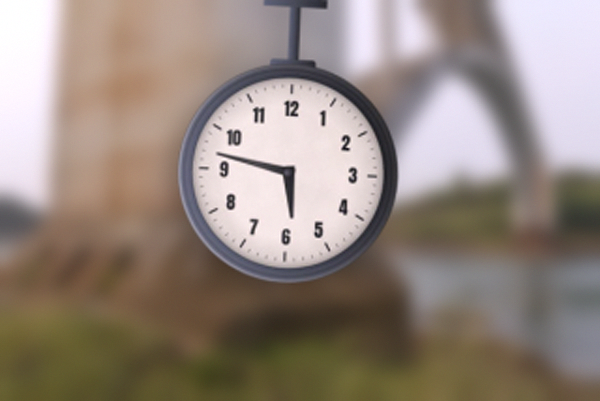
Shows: 5,47
